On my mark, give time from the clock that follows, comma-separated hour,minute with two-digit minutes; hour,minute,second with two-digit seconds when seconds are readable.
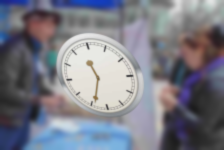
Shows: 11,34
